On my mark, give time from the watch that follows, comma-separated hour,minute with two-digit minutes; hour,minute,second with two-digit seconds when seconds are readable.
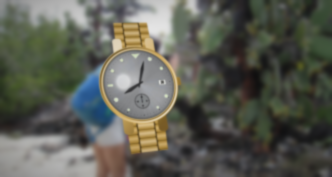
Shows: 8,03
